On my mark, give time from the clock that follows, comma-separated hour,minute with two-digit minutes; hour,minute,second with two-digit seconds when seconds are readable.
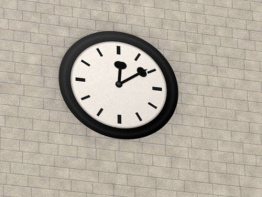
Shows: 12,09
